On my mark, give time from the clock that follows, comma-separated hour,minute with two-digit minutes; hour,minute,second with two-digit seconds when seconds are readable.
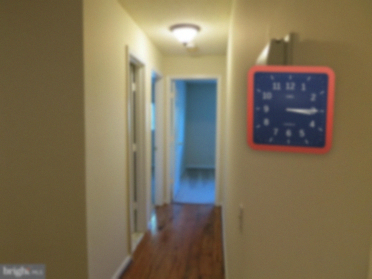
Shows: 3,15
